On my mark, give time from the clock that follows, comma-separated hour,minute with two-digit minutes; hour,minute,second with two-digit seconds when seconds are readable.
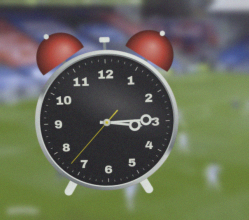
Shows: 3,14,37
